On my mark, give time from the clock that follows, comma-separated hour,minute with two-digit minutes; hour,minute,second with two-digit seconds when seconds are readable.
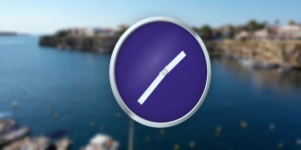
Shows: 1,37
